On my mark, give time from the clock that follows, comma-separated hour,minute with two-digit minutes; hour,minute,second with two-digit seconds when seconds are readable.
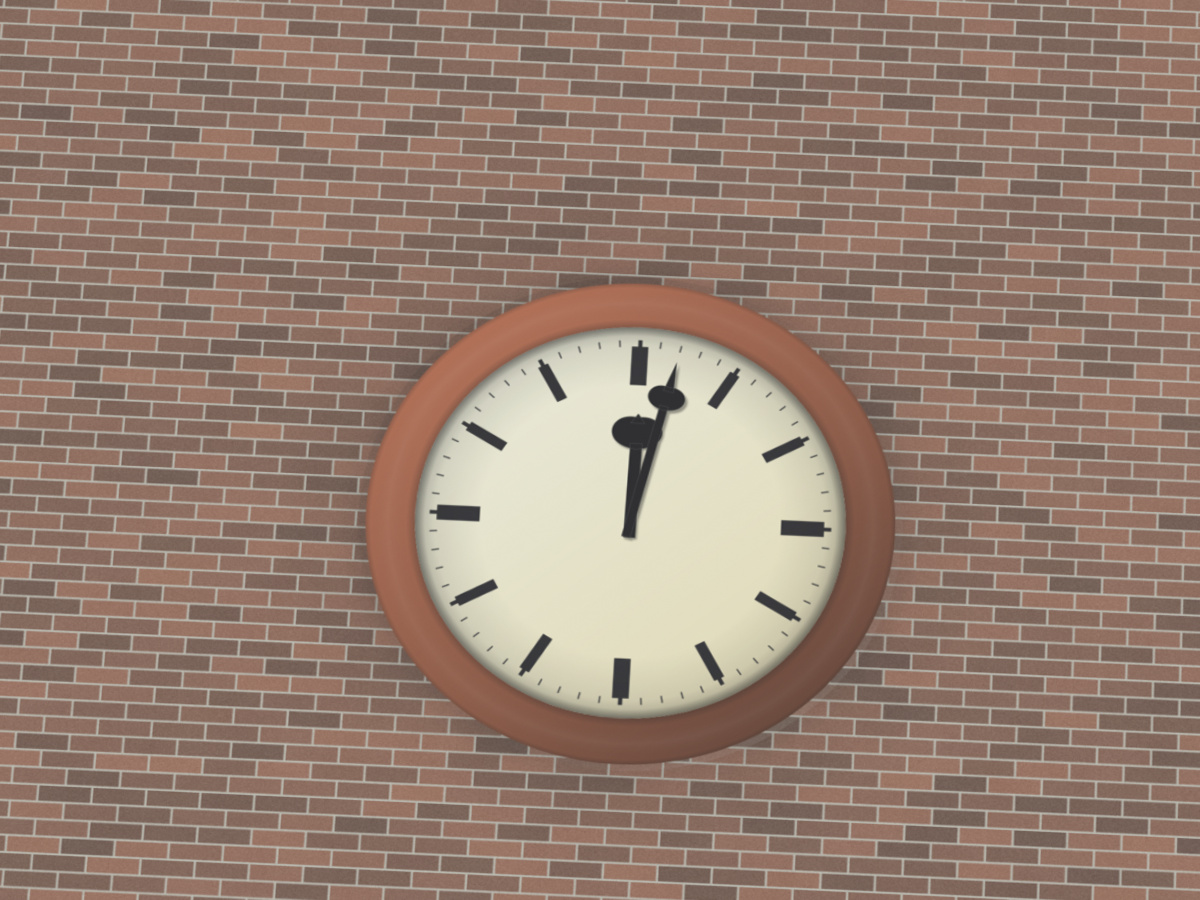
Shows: 12,02
